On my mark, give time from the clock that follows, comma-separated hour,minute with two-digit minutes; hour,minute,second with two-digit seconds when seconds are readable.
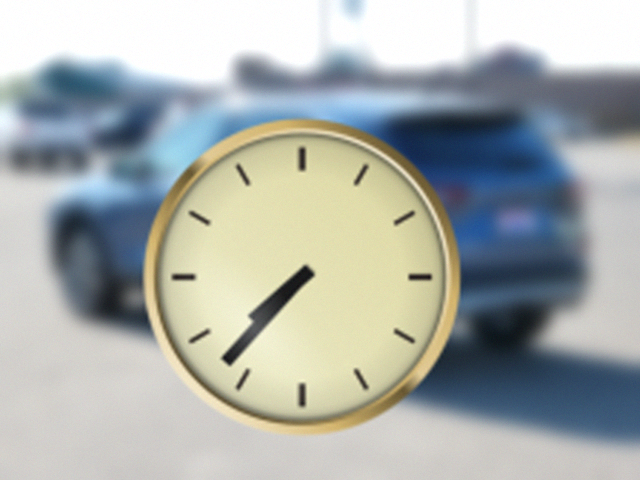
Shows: 7,37
